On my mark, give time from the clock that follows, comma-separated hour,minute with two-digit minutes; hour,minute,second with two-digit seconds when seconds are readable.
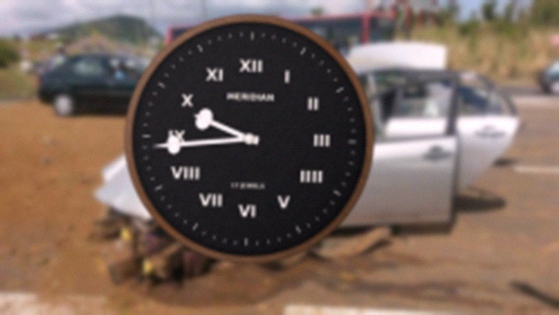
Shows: 9,44
